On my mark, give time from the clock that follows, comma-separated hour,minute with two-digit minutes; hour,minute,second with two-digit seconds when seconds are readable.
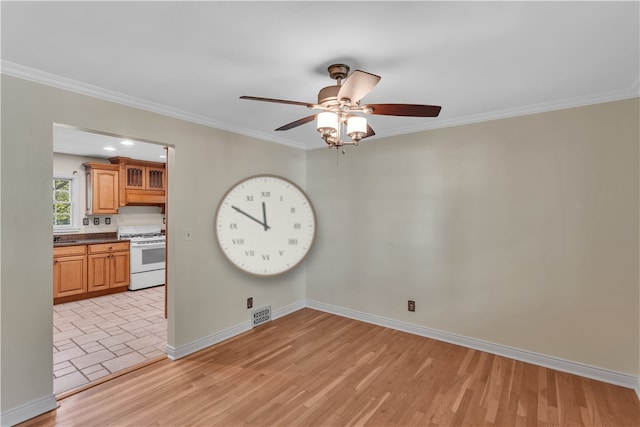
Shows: 11,50
